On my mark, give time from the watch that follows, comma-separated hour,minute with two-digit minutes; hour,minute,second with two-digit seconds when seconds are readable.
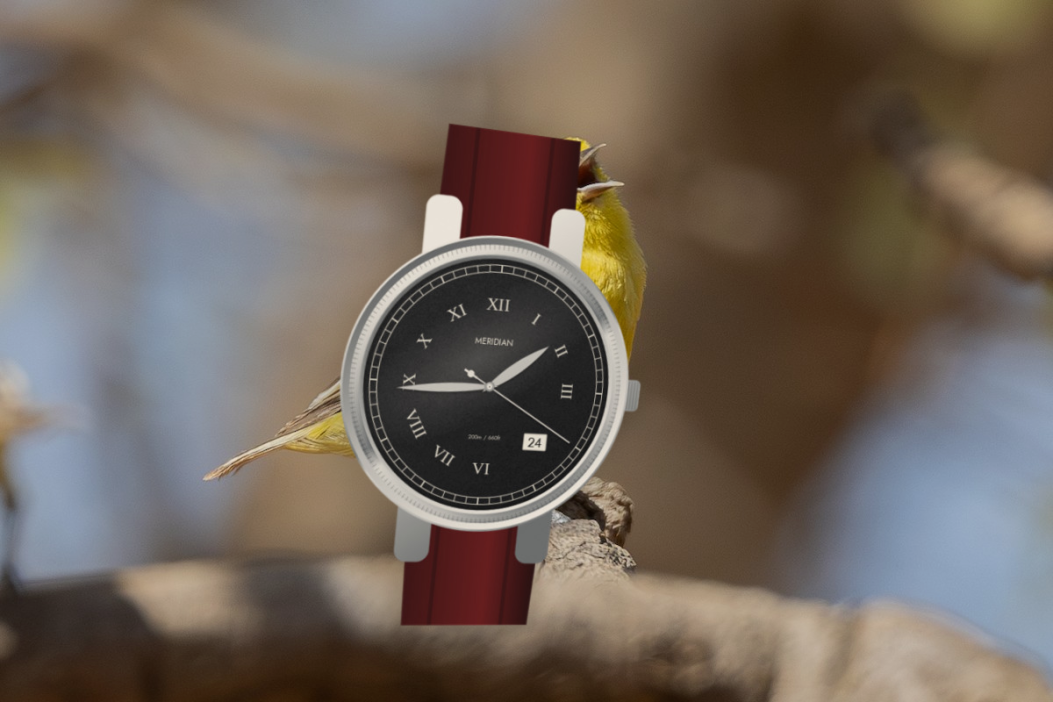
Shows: 1,44,20
